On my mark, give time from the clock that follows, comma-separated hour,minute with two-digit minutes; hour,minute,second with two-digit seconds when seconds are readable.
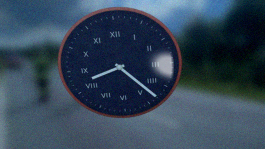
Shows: 8,23
